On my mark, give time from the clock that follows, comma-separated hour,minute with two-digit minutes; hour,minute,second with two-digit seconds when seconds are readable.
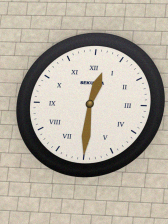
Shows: 12,30
